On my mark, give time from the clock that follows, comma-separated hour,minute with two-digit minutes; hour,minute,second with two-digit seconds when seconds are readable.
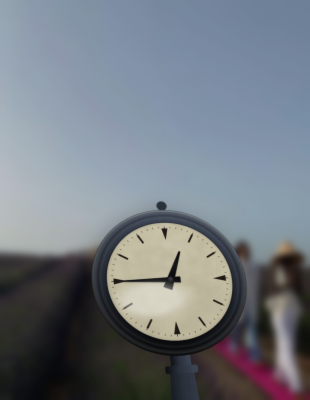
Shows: 12,45
